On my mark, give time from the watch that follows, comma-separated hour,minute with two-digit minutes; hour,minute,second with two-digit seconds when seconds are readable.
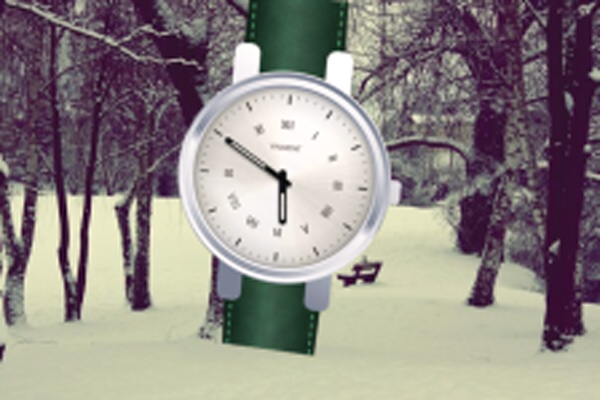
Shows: 5,50
